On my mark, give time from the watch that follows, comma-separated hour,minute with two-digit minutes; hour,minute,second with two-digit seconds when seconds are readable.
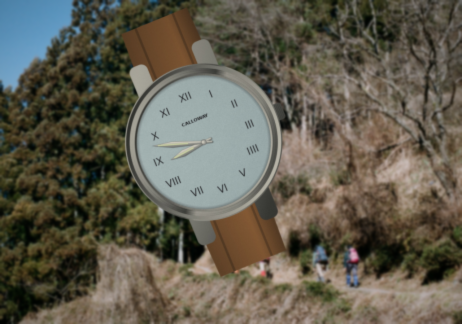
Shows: 8,48
